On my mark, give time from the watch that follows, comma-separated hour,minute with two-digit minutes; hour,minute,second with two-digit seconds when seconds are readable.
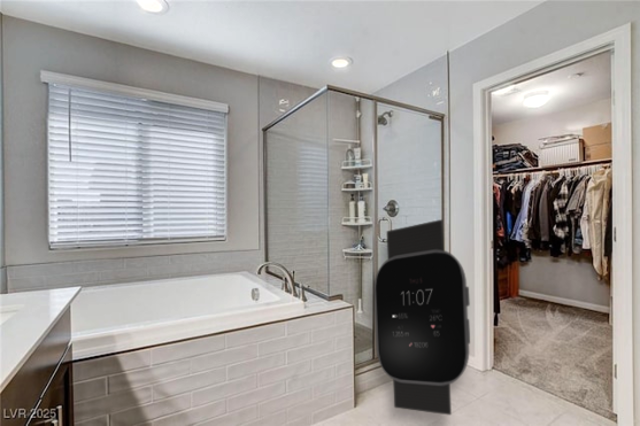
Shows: 11,07
